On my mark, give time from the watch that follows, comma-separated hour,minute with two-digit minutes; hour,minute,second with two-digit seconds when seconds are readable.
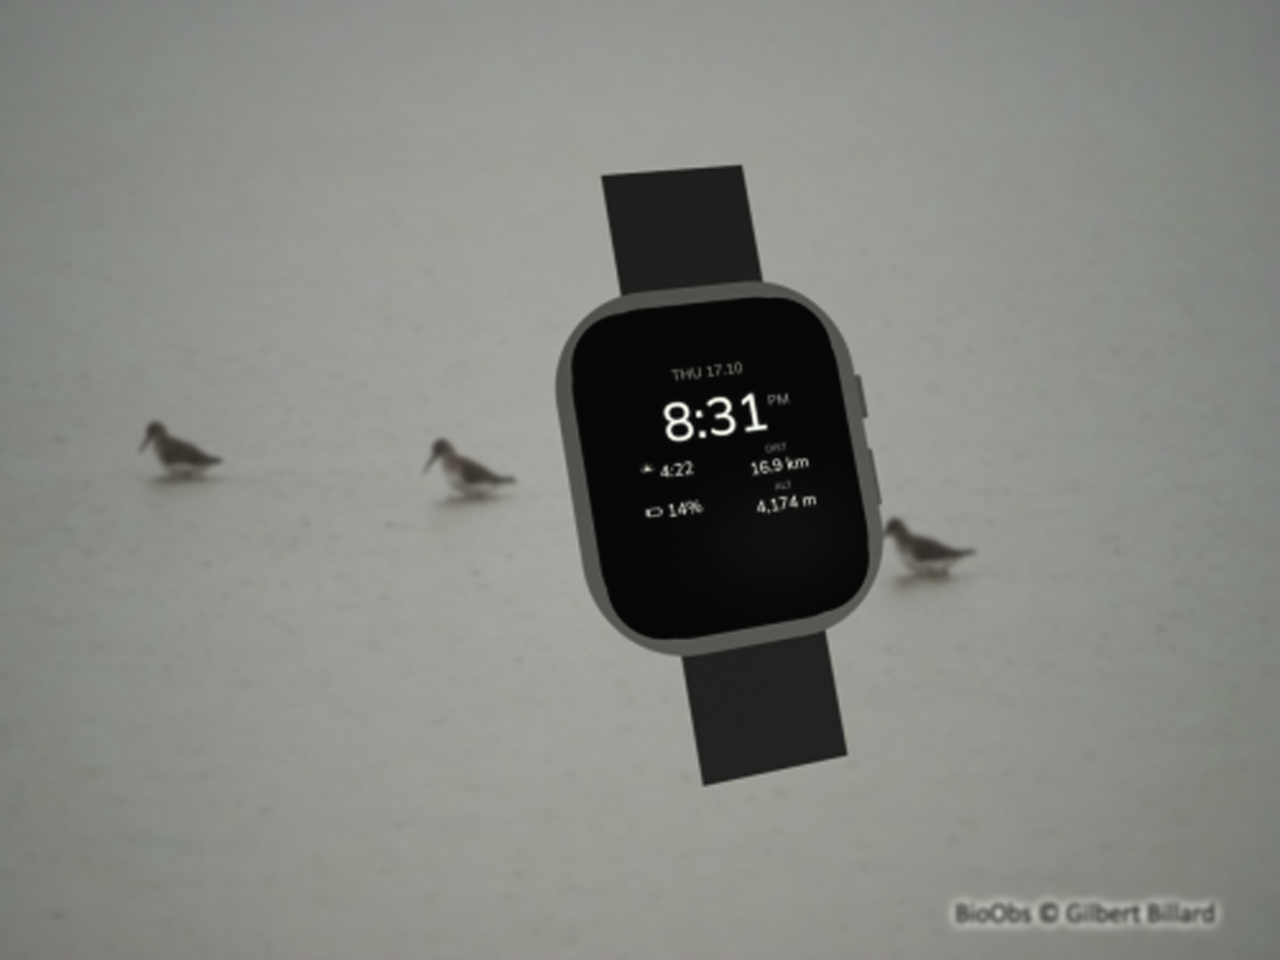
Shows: 8,31
